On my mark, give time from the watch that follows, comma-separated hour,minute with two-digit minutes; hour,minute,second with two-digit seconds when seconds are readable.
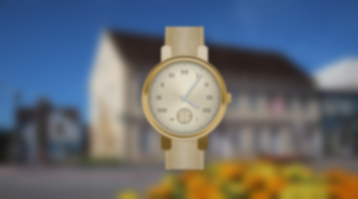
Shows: 4,06
